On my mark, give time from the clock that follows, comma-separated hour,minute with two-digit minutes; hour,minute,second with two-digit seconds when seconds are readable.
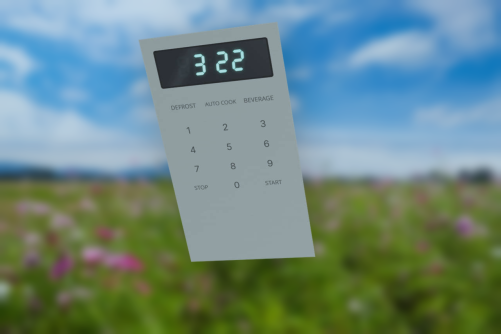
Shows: 3,22
